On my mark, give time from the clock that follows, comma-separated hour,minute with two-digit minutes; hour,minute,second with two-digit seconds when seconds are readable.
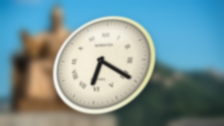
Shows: 6,20
